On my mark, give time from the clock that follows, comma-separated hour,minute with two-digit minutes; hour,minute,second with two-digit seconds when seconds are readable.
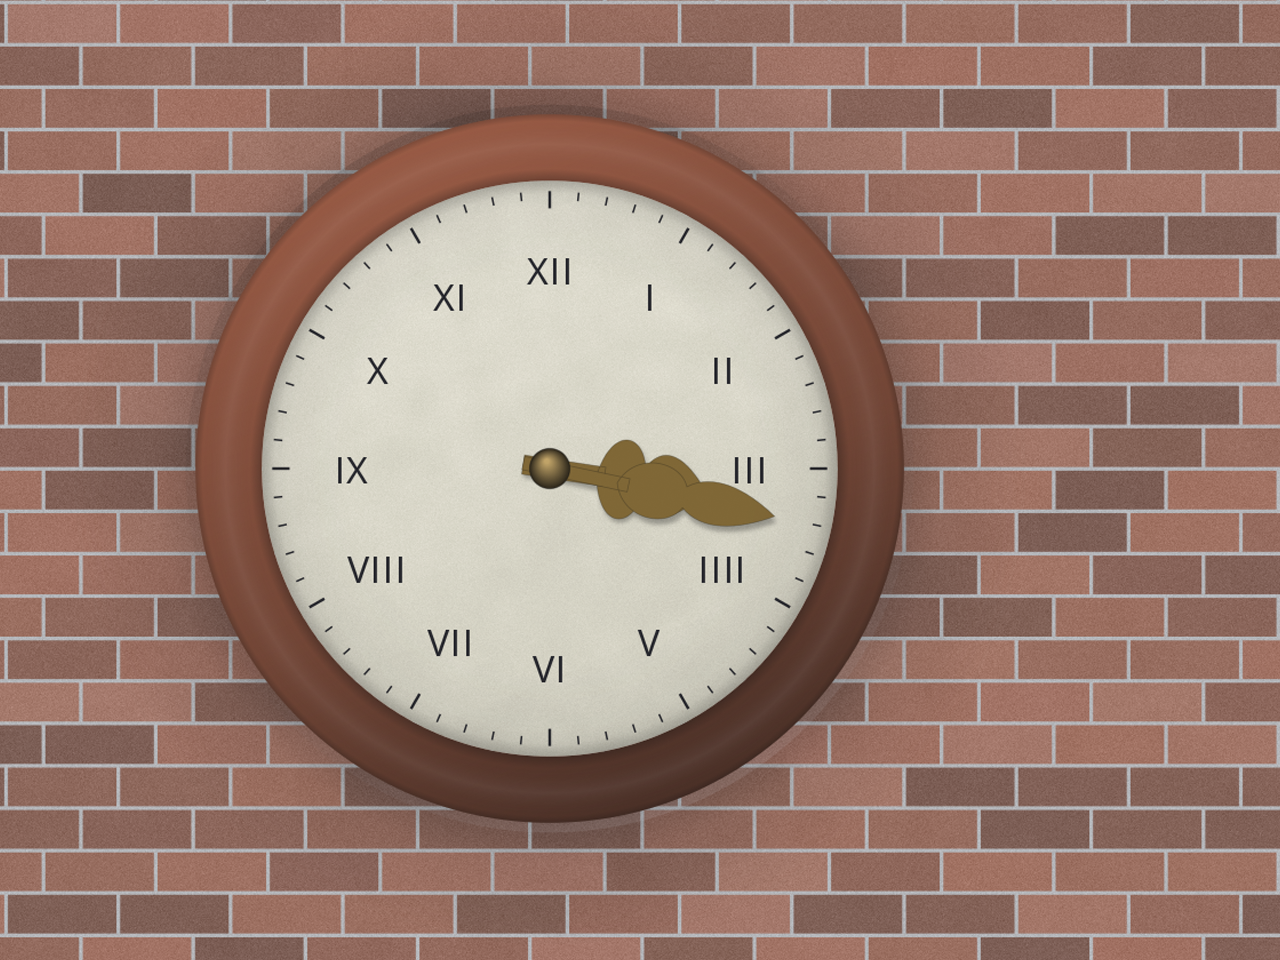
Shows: 3,17
